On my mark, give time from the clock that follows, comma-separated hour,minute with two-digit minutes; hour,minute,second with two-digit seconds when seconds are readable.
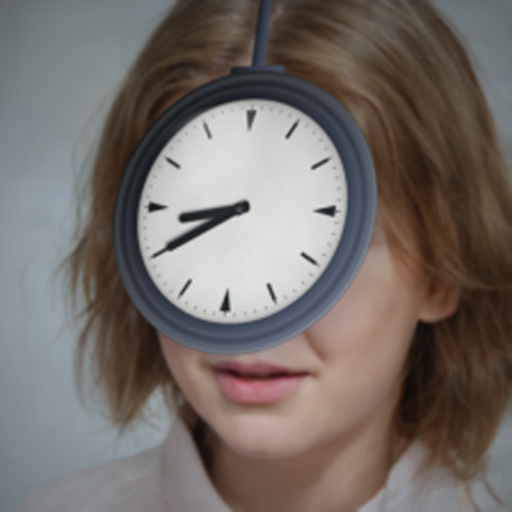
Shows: 8,40
